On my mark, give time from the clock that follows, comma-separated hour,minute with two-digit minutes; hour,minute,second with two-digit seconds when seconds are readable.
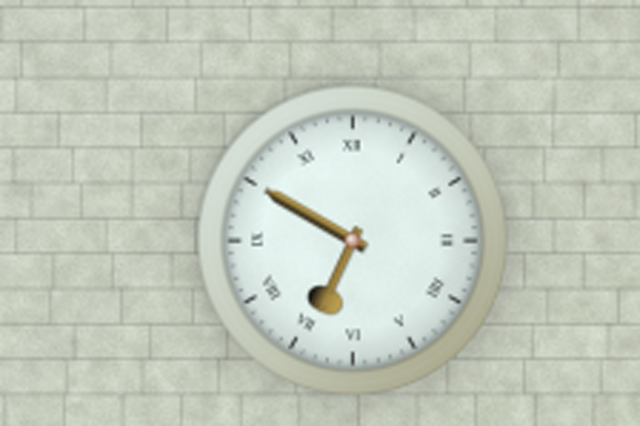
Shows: 6,50
